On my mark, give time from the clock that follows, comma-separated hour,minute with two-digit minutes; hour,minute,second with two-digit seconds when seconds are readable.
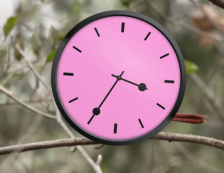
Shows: 3,35
